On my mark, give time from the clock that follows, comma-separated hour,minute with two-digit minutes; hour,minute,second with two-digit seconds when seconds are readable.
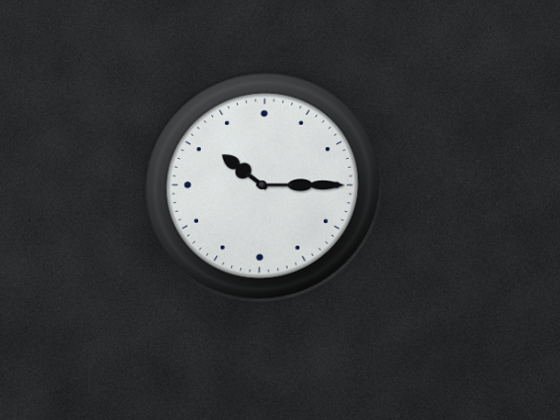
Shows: 10,15
